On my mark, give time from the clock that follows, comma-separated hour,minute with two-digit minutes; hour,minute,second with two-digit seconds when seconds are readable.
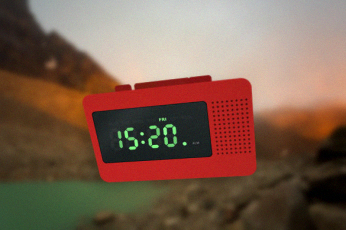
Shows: 15,20
